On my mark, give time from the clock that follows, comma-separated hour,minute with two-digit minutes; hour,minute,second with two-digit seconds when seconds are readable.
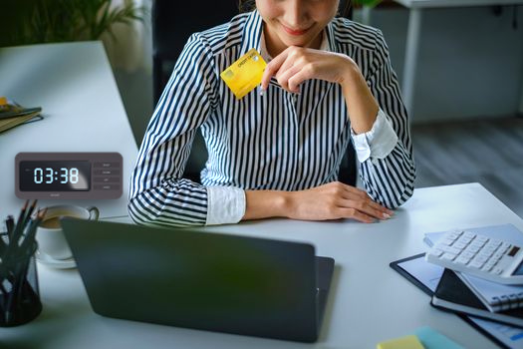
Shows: 3,38
